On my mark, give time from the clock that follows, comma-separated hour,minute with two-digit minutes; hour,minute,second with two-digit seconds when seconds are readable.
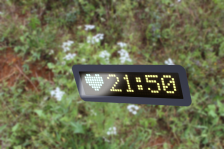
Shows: 21,50
